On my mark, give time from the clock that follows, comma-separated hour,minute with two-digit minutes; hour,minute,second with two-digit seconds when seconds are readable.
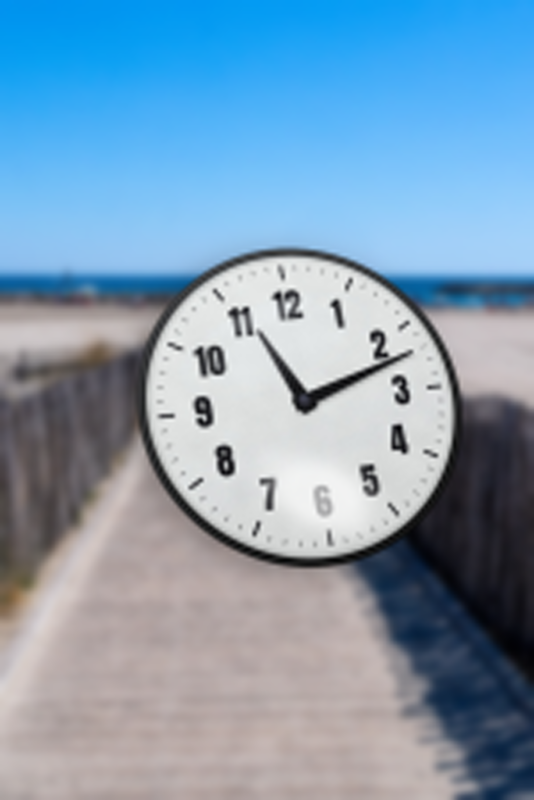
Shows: 11,12
